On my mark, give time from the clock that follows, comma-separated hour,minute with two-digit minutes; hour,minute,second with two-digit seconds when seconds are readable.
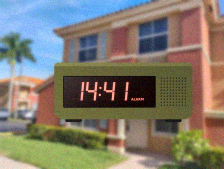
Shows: 14,41
